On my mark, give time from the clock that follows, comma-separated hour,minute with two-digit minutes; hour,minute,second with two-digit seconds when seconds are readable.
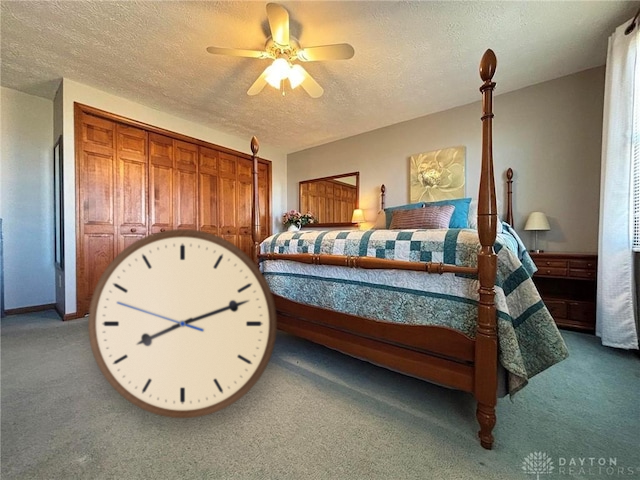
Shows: 8,11,48
